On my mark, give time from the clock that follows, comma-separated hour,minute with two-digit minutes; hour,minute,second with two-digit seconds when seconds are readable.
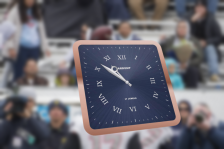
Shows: 10,52
